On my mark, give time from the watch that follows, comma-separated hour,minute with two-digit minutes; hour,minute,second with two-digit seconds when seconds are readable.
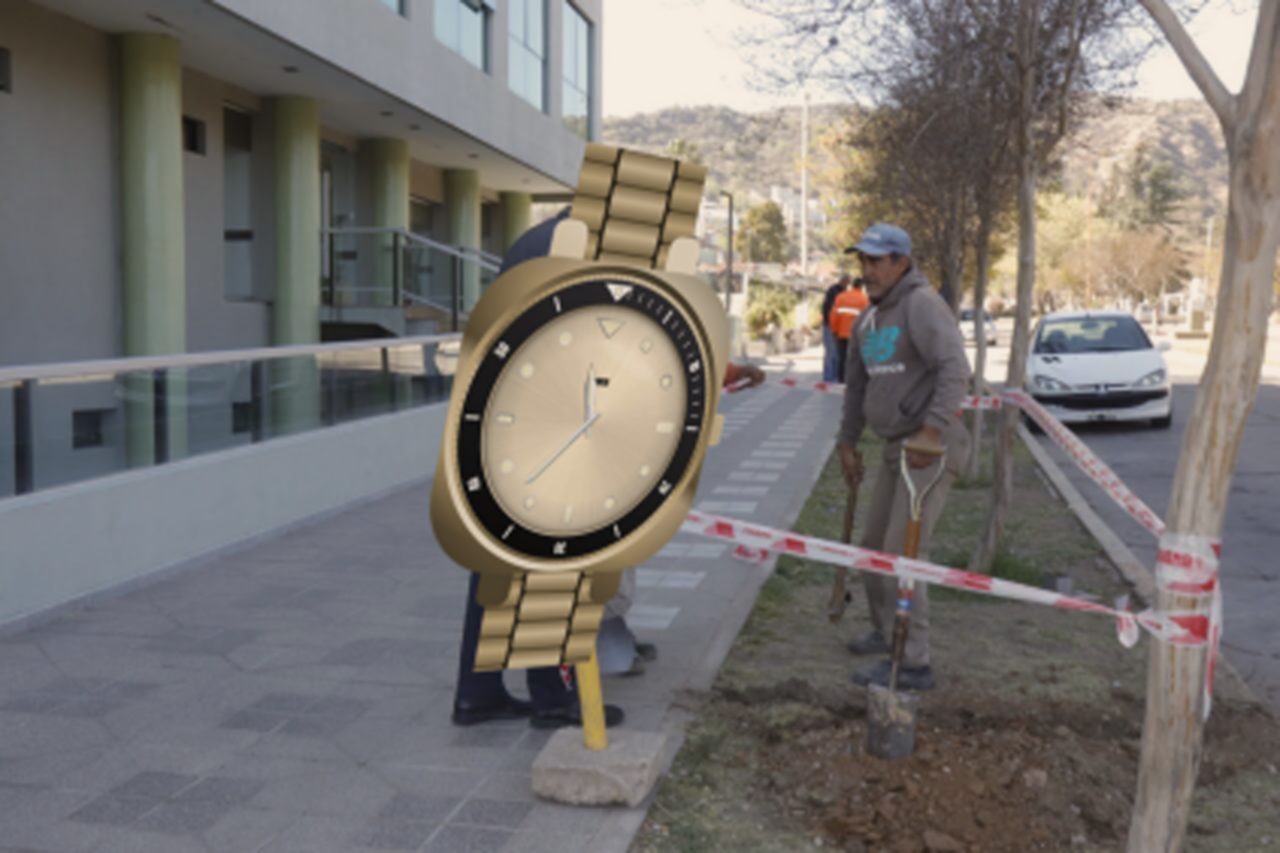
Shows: 11,37
